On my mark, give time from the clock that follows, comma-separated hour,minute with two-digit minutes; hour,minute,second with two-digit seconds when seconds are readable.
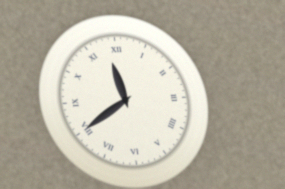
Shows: 11,40
